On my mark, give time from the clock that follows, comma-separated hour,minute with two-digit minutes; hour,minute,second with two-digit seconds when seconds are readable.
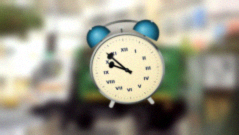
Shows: 9,53
